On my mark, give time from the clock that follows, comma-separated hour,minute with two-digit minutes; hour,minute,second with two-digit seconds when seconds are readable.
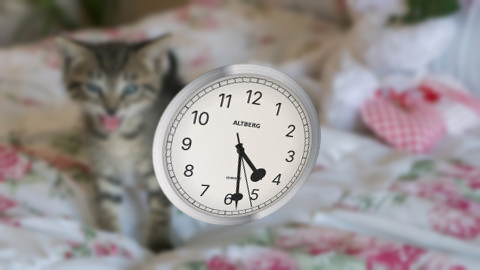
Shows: 4,28,26
